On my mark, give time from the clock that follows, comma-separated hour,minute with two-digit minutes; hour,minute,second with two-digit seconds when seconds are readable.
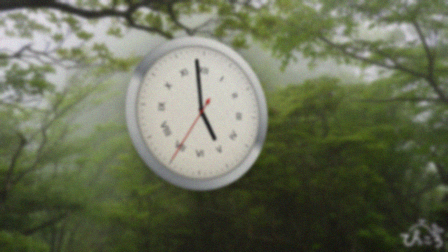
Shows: 4,58,35
